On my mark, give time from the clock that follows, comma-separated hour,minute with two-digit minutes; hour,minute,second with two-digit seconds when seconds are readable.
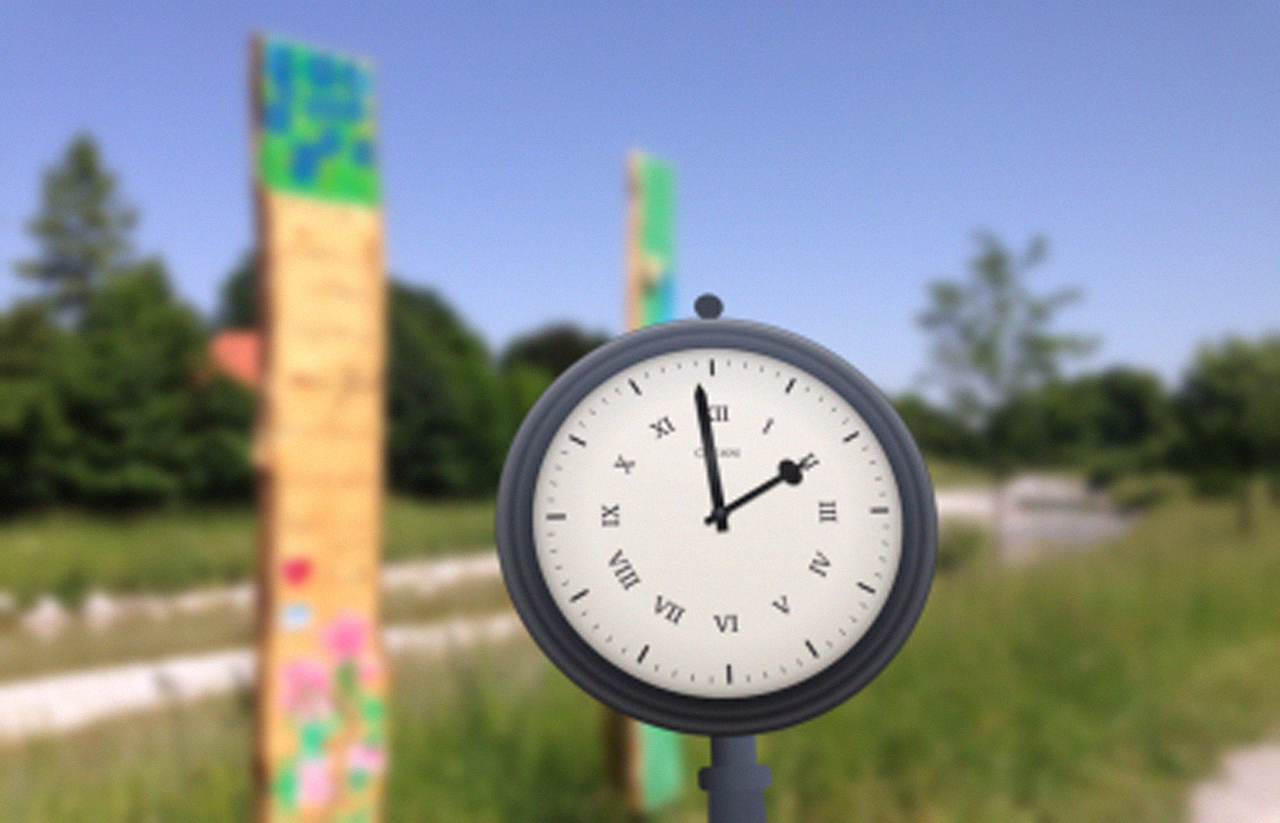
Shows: 1,59
